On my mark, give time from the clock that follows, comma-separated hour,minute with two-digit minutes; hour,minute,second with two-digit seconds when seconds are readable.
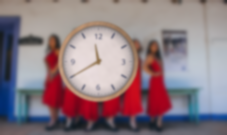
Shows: 11,40
